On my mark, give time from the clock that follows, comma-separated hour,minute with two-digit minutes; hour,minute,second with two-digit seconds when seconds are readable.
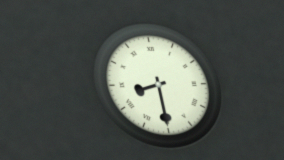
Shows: 8,30
